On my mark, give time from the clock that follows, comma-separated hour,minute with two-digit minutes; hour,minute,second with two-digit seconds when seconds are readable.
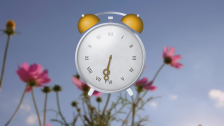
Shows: 6,32
